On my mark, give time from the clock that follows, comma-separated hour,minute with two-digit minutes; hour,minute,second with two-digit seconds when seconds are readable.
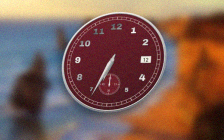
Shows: 6,34
